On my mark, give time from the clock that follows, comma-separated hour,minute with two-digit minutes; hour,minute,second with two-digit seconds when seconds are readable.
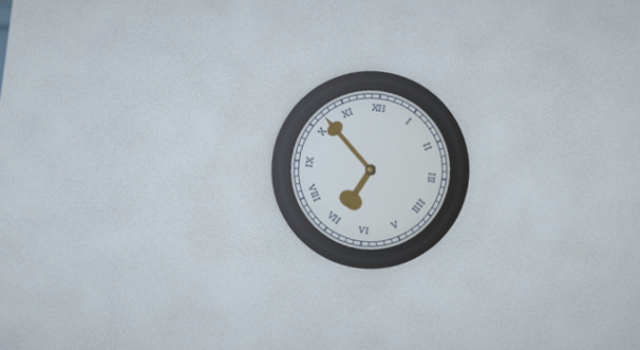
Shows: 6,52
